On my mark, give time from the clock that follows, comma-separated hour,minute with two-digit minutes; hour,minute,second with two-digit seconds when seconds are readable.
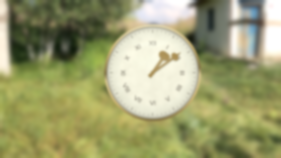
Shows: 1,09
